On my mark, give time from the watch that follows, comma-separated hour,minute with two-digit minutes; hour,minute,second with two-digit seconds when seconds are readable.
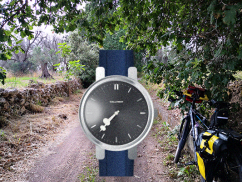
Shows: 7,37
